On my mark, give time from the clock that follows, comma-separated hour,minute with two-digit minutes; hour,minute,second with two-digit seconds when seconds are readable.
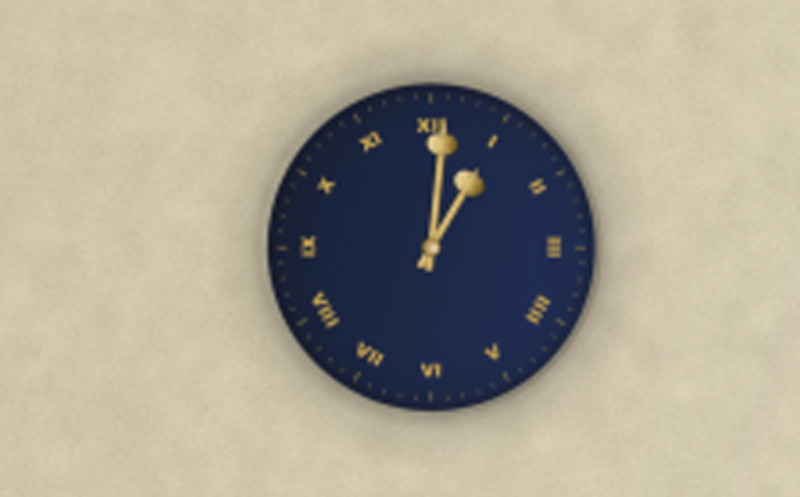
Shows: 1,01
